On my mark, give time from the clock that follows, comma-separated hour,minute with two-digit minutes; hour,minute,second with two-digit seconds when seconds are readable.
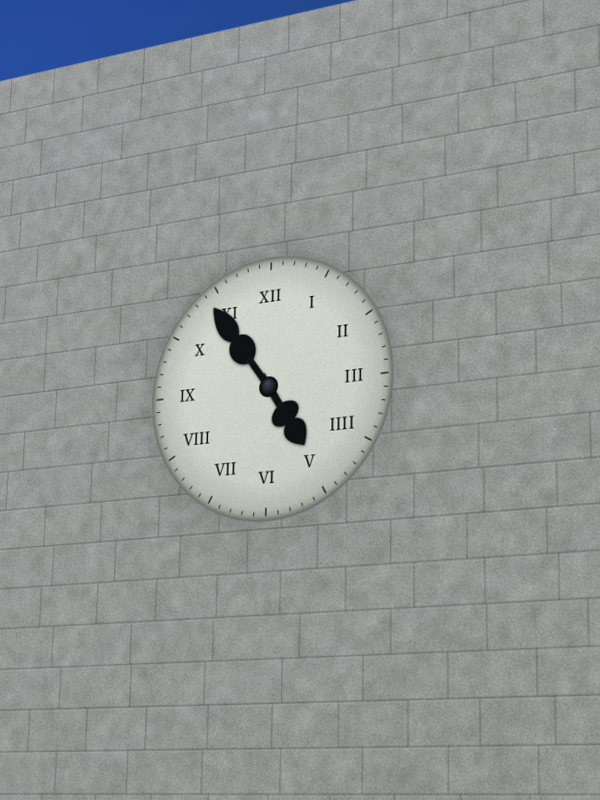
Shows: 4,54
